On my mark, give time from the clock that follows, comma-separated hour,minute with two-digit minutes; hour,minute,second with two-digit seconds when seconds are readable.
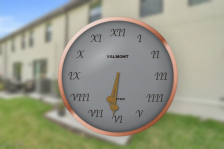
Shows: 6,31
